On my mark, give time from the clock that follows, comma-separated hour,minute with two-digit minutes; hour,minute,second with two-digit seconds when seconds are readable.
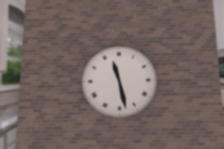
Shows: 11,28
